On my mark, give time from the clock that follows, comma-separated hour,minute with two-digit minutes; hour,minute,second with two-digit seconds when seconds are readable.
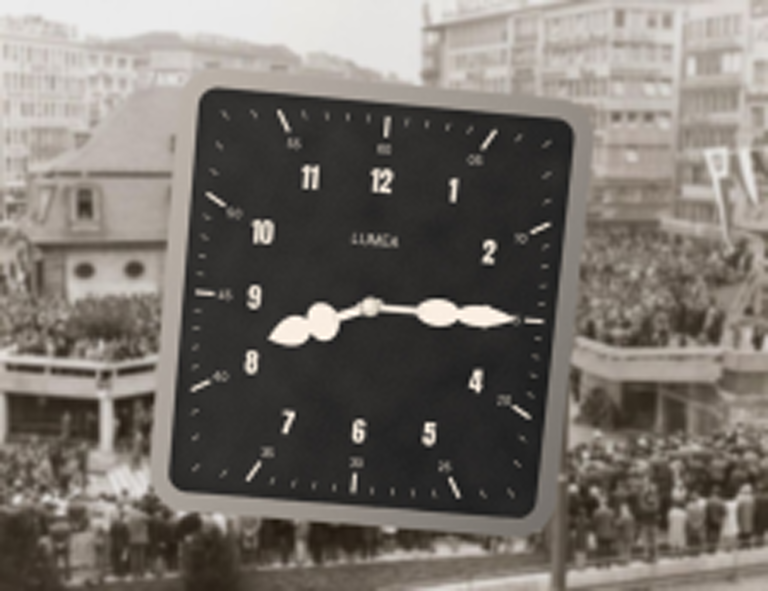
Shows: 8,15
